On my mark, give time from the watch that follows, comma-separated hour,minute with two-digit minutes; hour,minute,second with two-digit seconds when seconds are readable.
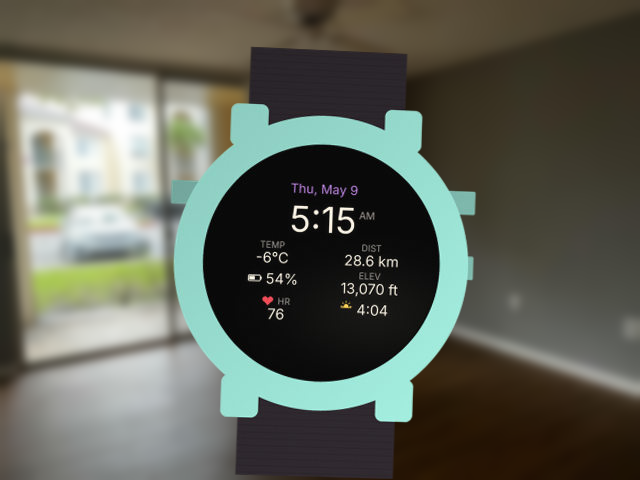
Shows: 5,15
